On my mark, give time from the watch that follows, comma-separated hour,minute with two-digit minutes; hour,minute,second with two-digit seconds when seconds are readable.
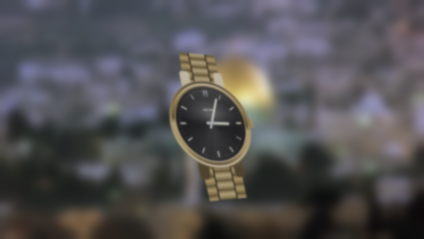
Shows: 3,04
